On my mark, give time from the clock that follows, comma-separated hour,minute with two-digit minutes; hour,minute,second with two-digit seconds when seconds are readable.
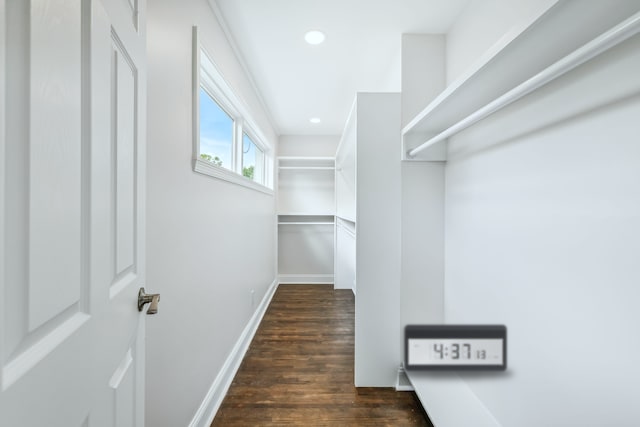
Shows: 4,37
